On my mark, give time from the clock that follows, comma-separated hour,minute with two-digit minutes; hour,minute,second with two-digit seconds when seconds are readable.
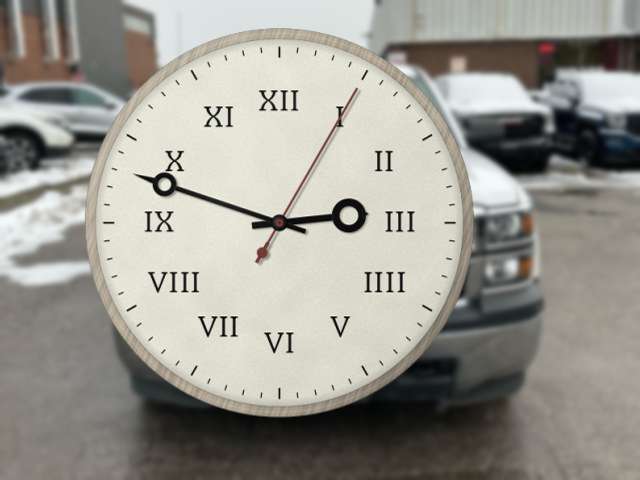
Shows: 2,48,05
